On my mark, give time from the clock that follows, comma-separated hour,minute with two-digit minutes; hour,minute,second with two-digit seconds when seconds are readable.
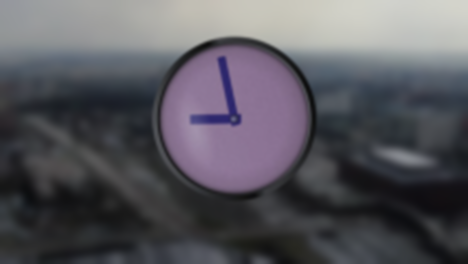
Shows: 8,58
